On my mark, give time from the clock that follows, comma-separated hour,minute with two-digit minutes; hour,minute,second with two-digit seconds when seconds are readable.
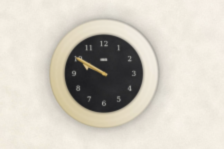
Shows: 9,50
